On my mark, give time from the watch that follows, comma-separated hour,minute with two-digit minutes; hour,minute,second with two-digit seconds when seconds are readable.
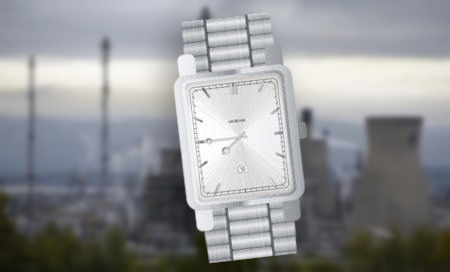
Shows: 7,45
